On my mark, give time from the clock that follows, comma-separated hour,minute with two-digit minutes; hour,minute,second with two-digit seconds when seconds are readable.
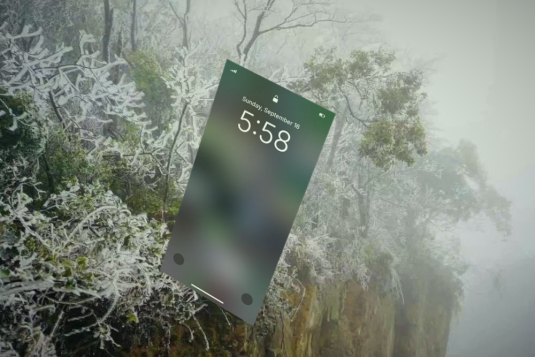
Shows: 5,58
